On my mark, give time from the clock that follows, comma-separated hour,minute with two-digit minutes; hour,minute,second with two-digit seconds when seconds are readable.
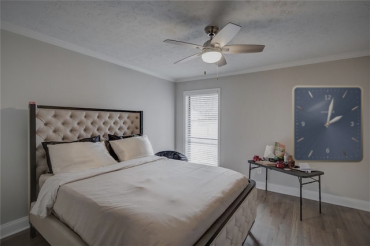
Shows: 2,02
